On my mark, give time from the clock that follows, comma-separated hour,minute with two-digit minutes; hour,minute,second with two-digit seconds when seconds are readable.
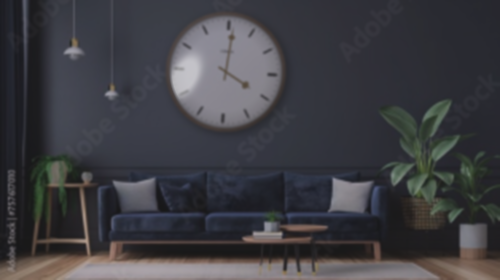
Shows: 4,01
